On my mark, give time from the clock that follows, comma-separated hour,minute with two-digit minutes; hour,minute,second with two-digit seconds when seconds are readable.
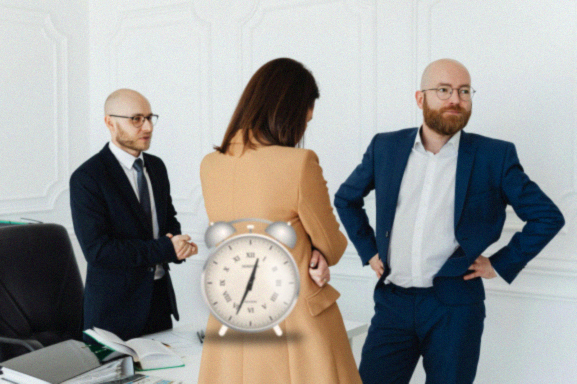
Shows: 12,34
